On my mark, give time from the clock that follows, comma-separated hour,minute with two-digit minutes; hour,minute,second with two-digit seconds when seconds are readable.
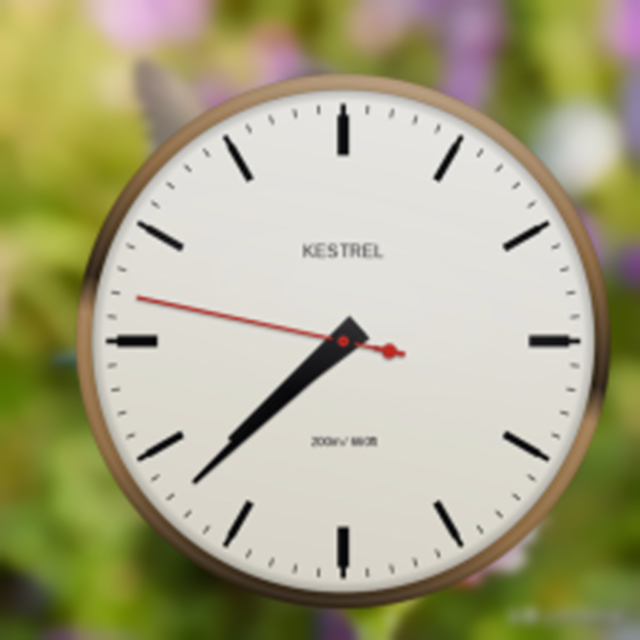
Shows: 7,37,47
